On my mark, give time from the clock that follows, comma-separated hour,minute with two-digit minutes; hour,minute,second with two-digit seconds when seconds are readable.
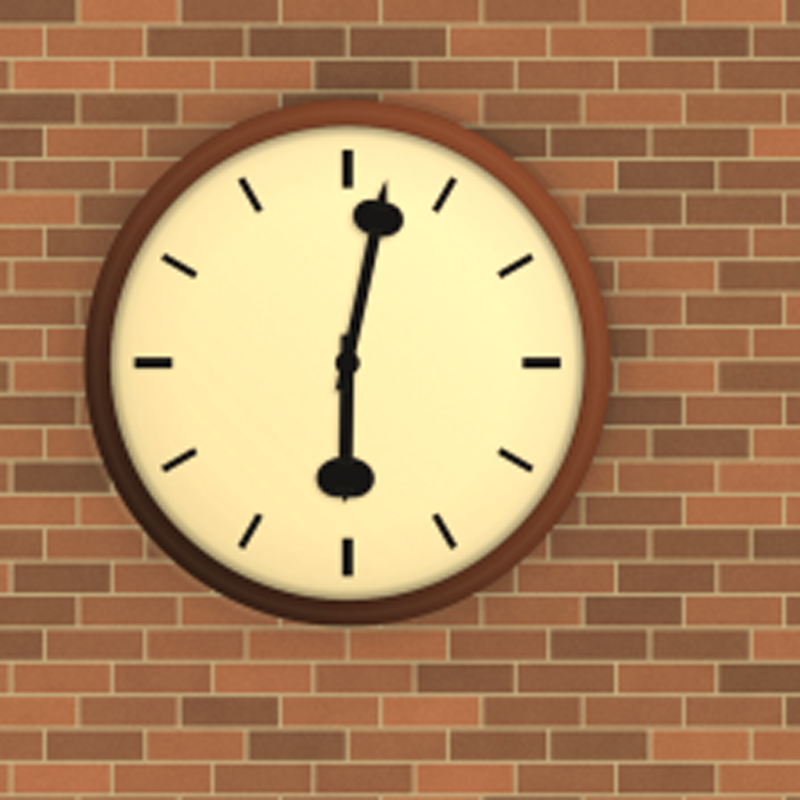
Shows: 6,02
